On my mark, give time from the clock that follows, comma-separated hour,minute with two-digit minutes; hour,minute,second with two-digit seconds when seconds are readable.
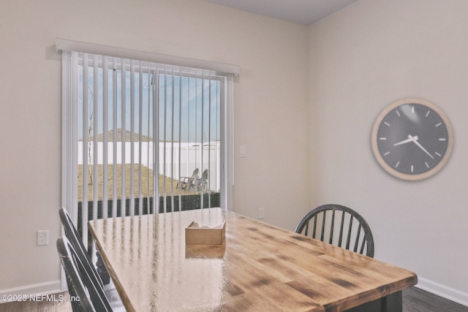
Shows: 8,22
